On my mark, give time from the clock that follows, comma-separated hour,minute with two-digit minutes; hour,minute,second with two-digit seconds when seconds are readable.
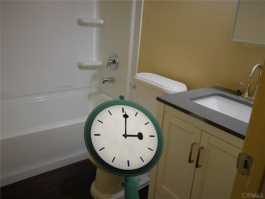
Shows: 3,01
